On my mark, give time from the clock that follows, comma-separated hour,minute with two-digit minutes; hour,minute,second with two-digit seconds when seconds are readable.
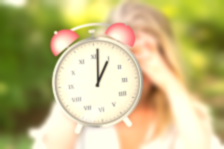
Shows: 1,01
